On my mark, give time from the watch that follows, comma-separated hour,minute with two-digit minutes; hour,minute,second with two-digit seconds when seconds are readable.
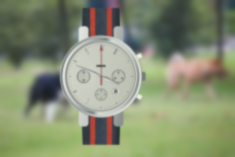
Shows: 3,49
